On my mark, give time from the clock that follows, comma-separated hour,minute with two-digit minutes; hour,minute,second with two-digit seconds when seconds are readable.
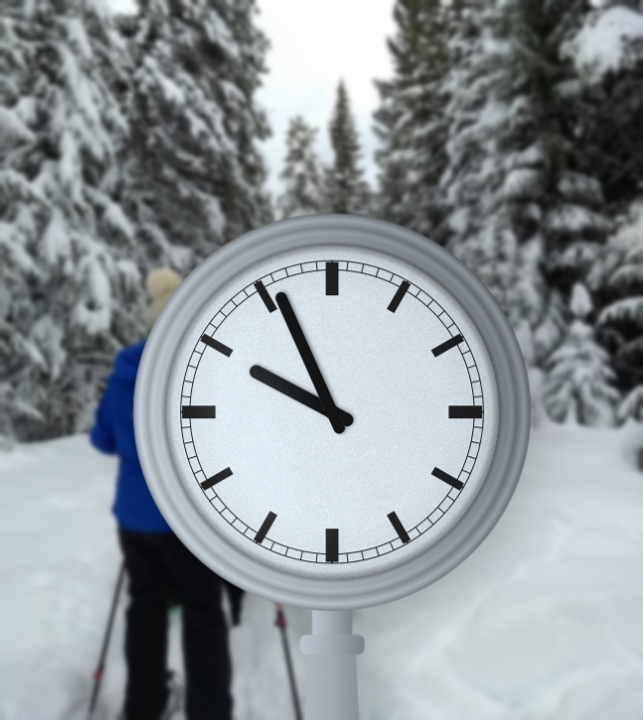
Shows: 9,56
